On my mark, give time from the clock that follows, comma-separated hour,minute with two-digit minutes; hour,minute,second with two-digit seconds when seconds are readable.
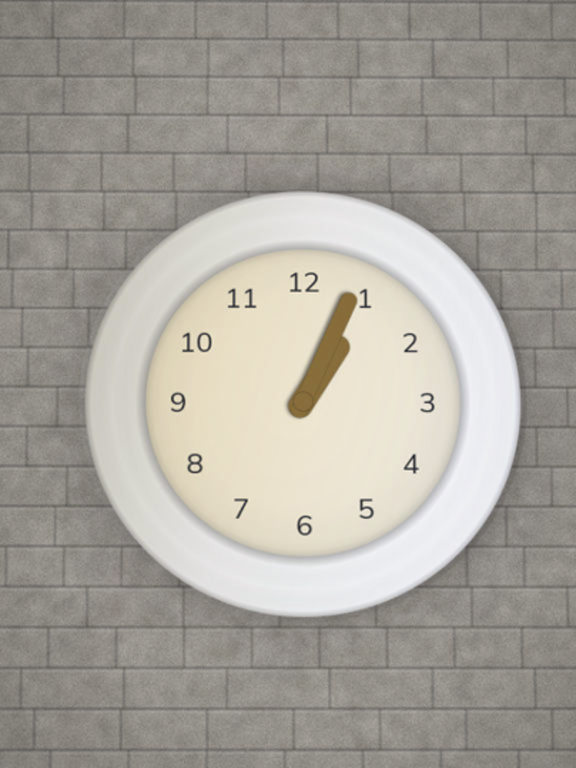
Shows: 1,04
